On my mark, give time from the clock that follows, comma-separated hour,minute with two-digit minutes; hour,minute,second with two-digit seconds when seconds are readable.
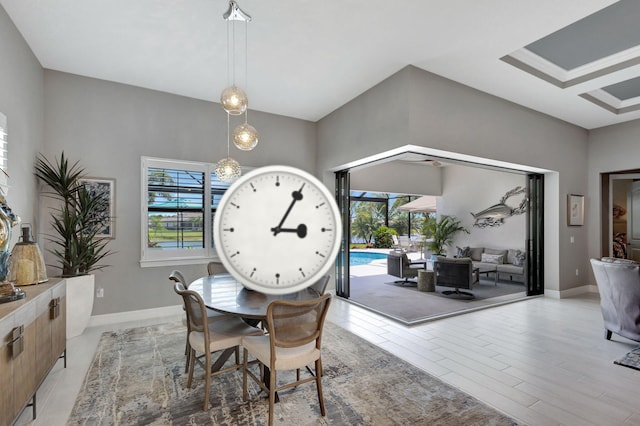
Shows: 3,05
